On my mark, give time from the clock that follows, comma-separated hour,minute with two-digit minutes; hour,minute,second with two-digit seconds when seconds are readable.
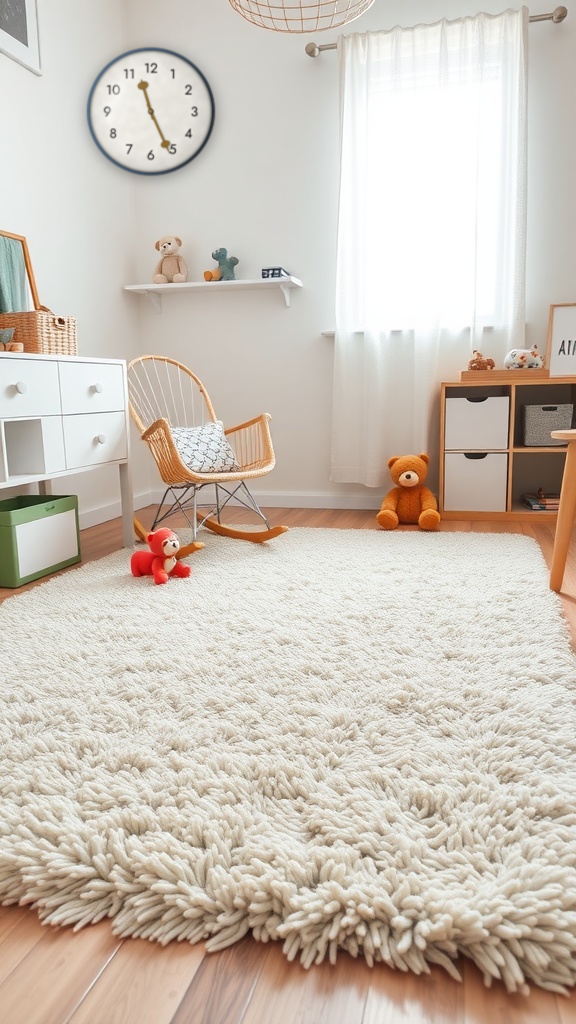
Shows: 11,26
